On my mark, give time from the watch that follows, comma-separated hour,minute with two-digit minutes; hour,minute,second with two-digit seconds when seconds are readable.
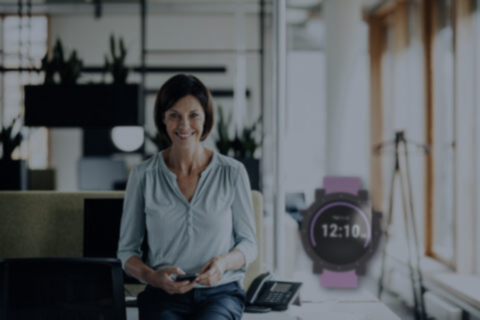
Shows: 12,10
